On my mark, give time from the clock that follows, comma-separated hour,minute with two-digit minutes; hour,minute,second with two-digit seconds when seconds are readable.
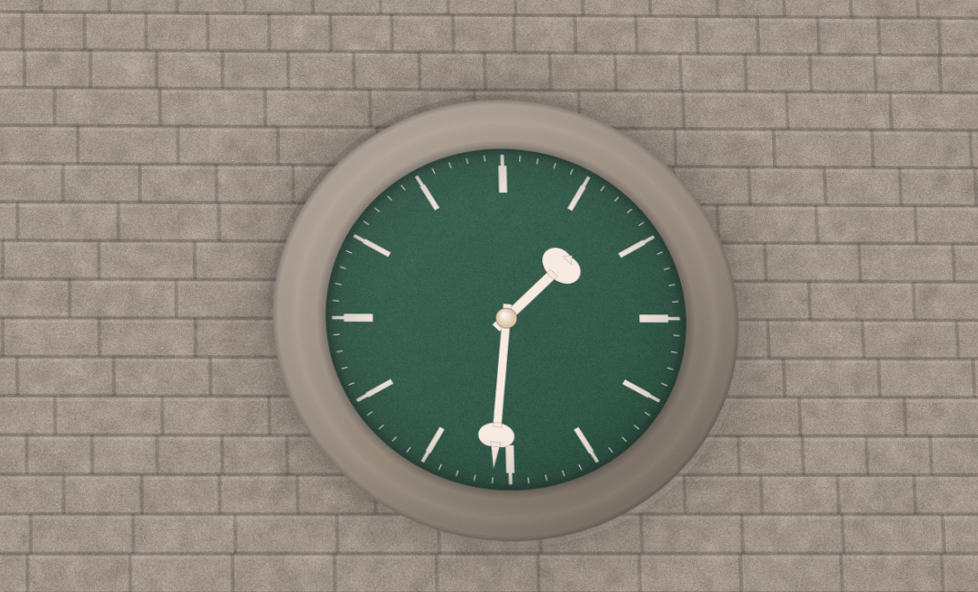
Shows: 1,31
